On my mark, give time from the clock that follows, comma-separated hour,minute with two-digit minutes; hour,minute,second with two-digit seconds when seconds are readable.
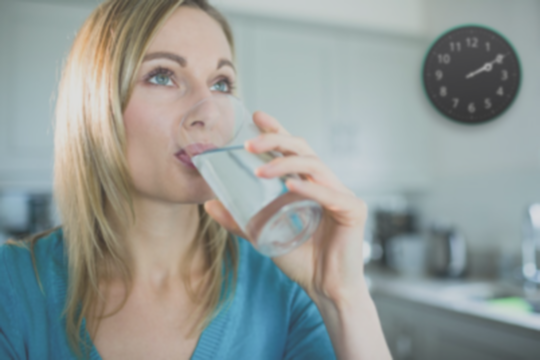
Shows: 2,10
